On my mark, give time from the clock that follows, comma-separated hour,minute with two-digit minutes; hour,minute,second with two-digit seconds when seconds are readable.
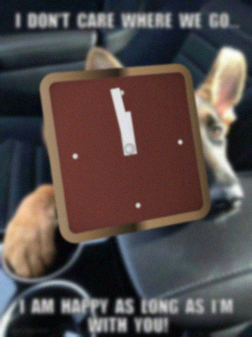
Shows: 11,59
